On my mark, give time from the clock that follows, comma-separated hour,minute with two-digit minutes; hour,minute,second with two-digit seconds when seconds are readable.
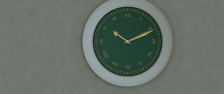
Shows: 10,11
